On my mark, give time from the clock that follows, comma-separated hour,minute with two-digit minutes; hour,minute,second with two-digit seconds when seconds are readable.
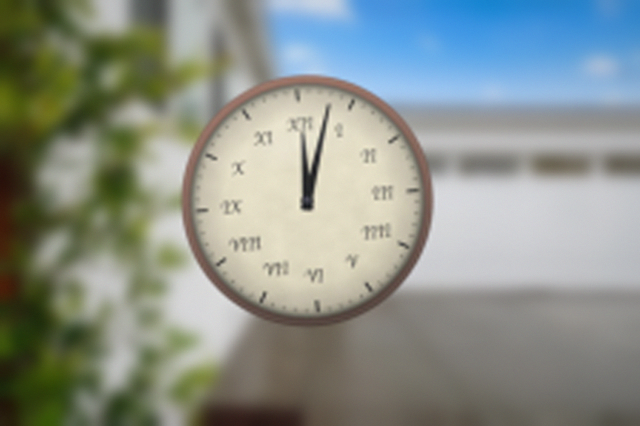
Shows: 12,03
